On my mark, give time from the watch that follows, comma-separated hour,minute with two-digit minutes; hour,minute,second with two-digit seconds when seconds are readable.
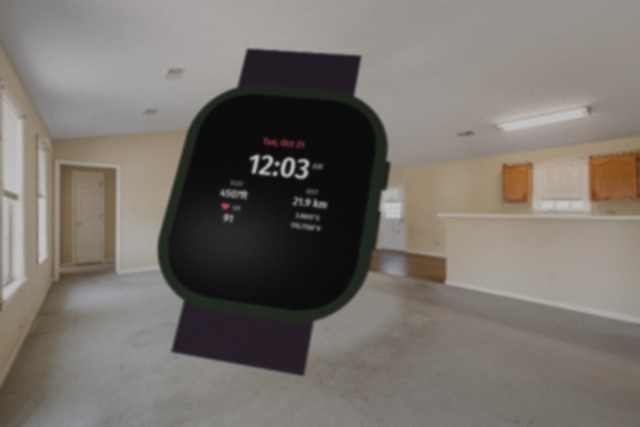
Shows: 12,03
